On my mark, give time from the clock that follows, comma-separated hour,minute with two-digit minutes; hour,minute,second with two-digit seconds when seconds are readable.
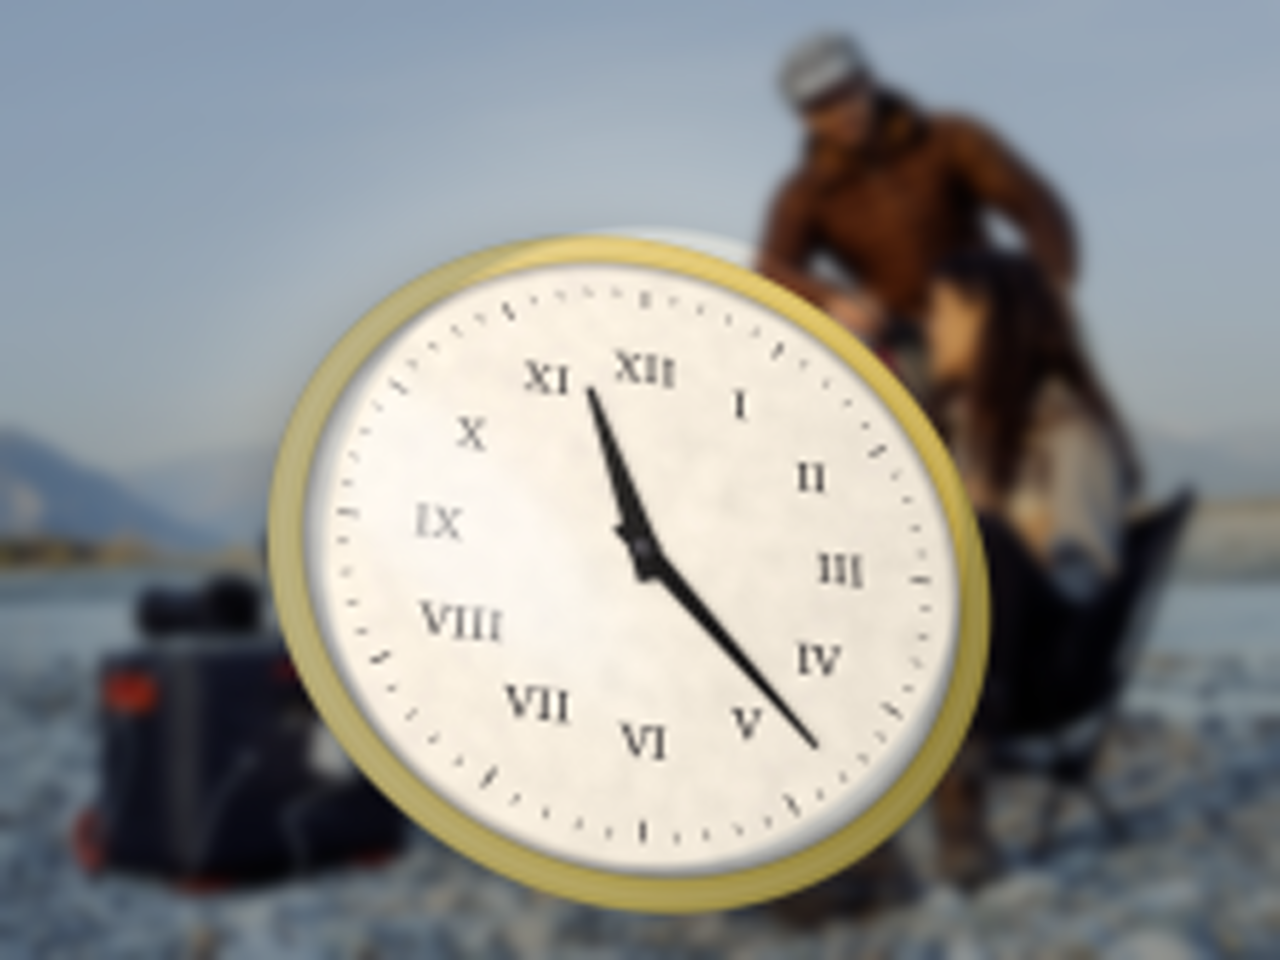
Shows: 11,23
